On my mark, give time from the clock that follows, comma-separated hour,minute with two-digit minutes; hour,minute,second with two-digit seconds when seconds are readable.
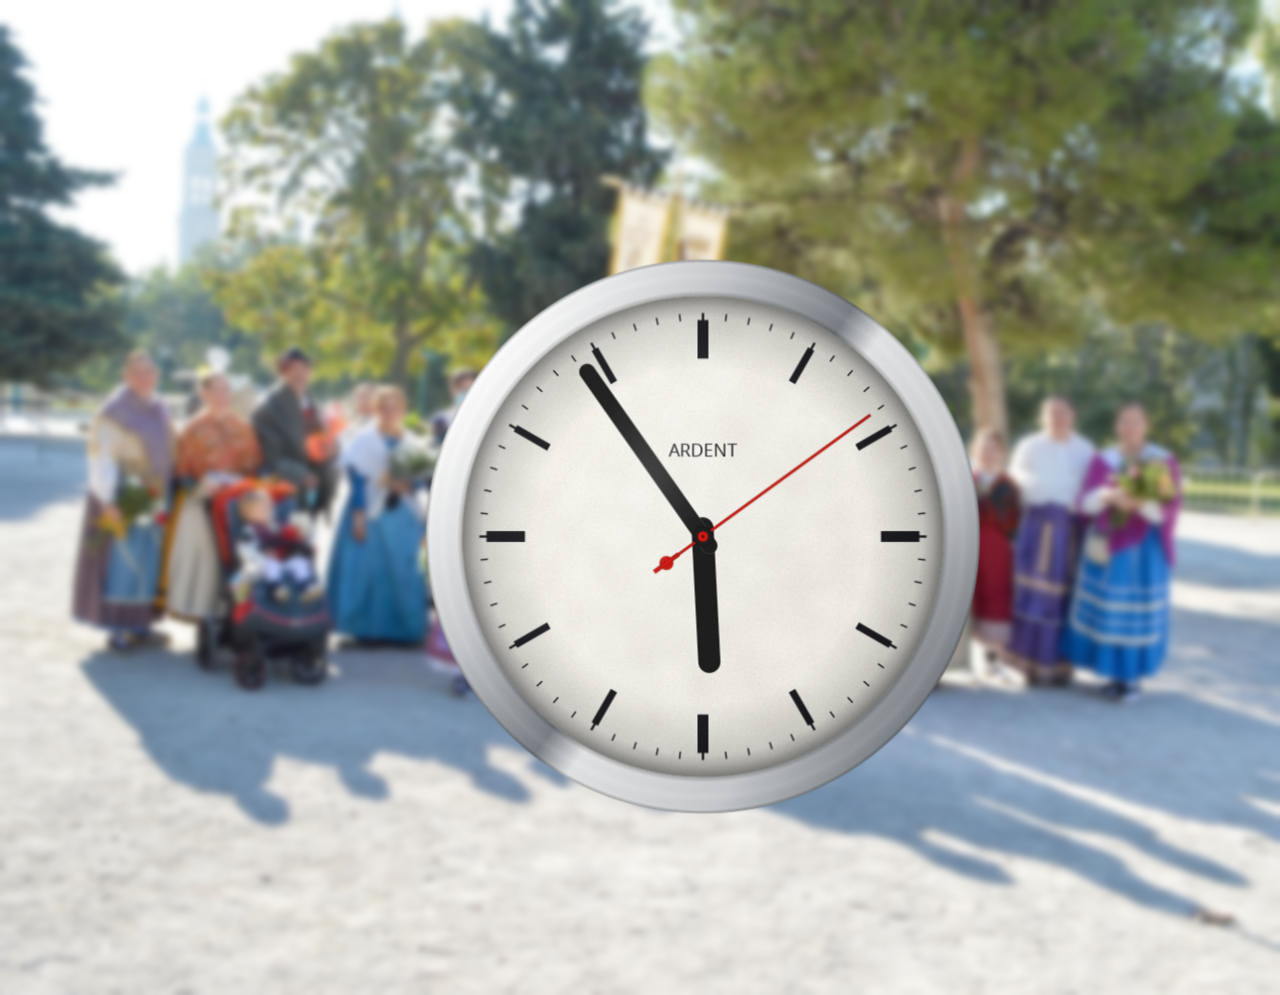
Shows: 5,54,09
